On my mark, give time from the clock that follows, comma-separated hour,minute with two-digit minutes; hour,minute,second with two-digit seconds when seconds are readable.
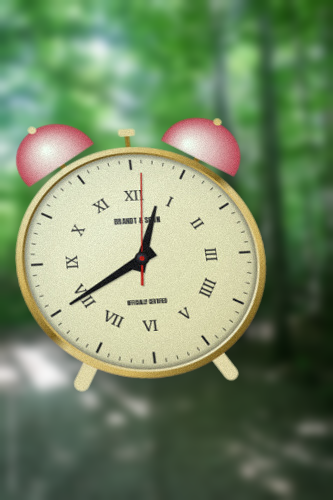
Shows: 12,40,01
